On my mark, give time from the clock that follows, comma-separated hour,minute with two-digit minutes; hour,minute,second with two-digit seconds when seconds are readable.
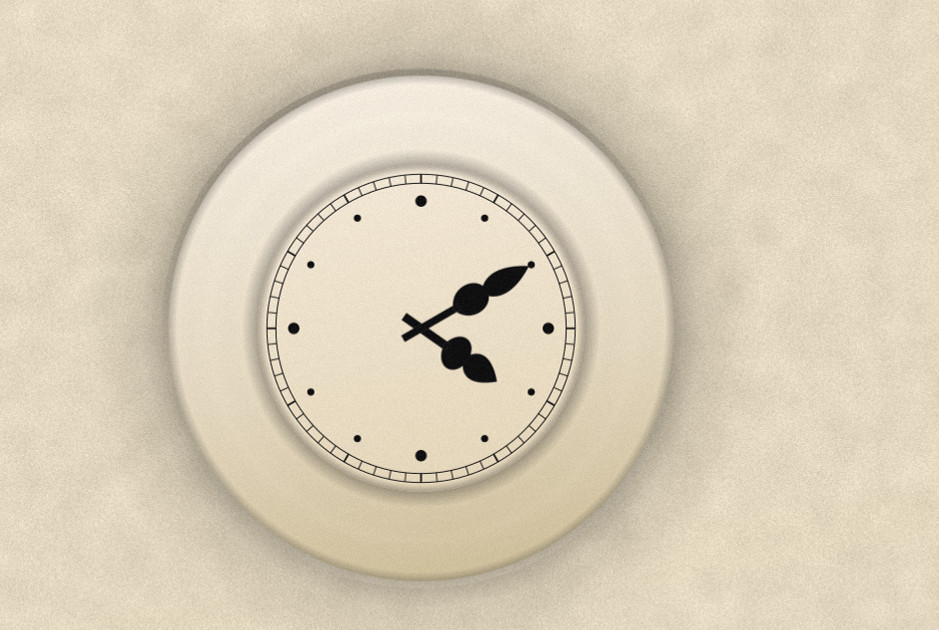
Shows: 4,10
